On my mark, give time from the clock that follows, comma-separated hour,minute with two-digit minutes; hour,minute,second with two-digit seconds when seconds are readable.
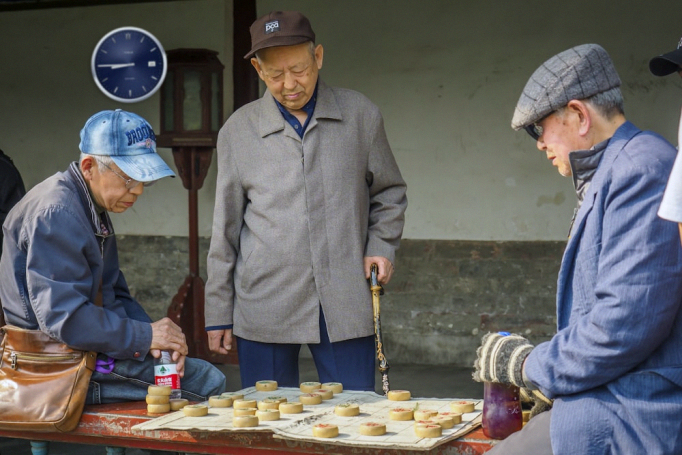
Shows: 8,45
